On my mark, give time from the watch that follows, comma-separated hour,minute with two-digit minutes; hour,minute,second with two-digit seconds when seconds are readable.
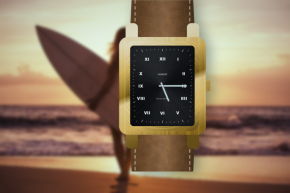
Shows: 5,15
